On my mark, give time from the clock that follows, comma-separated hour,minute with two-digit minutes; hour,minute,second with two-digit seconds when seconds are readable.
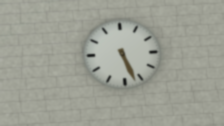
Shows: 5,27
